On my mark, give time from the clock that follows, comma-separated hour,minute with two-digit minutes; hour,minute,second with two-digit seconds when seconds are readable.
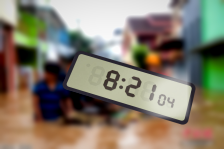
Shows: 8,21,04
